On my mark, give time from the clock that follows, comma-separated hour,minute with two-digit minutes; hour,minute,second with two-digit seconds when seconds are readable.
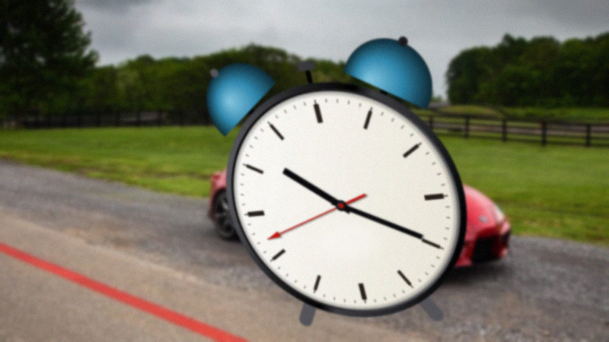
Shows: 10,19,42
